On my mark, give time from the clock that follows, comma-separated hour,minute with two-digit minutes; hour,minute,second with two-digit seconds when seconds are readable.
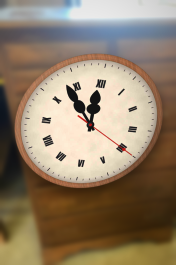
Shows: 11,53,20
